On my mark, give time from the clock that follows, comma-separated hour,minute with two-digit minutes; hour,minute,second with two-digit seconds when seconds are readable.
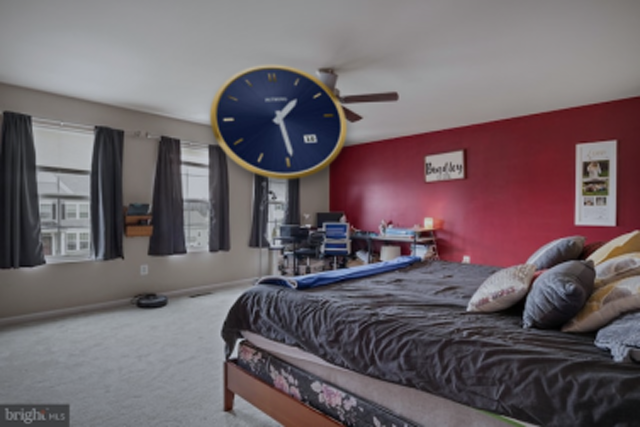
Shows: 1,29
